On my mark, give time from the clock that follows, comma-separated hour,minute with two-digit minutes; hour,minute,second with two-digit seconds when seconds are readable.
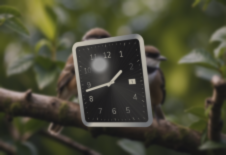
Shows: 1,43
